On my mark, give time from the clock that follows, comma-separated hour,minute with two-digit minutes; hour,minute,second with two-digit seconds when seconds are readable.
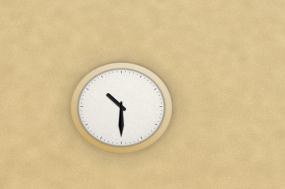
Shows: 10,30
